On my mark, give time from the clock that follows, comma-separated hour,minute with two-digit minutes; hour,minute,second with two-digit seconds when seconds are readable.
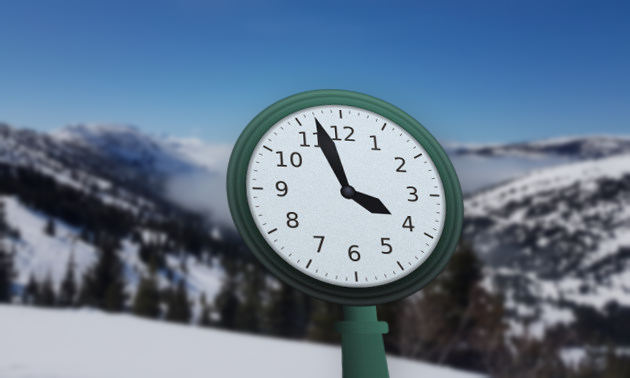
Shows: 3,57
